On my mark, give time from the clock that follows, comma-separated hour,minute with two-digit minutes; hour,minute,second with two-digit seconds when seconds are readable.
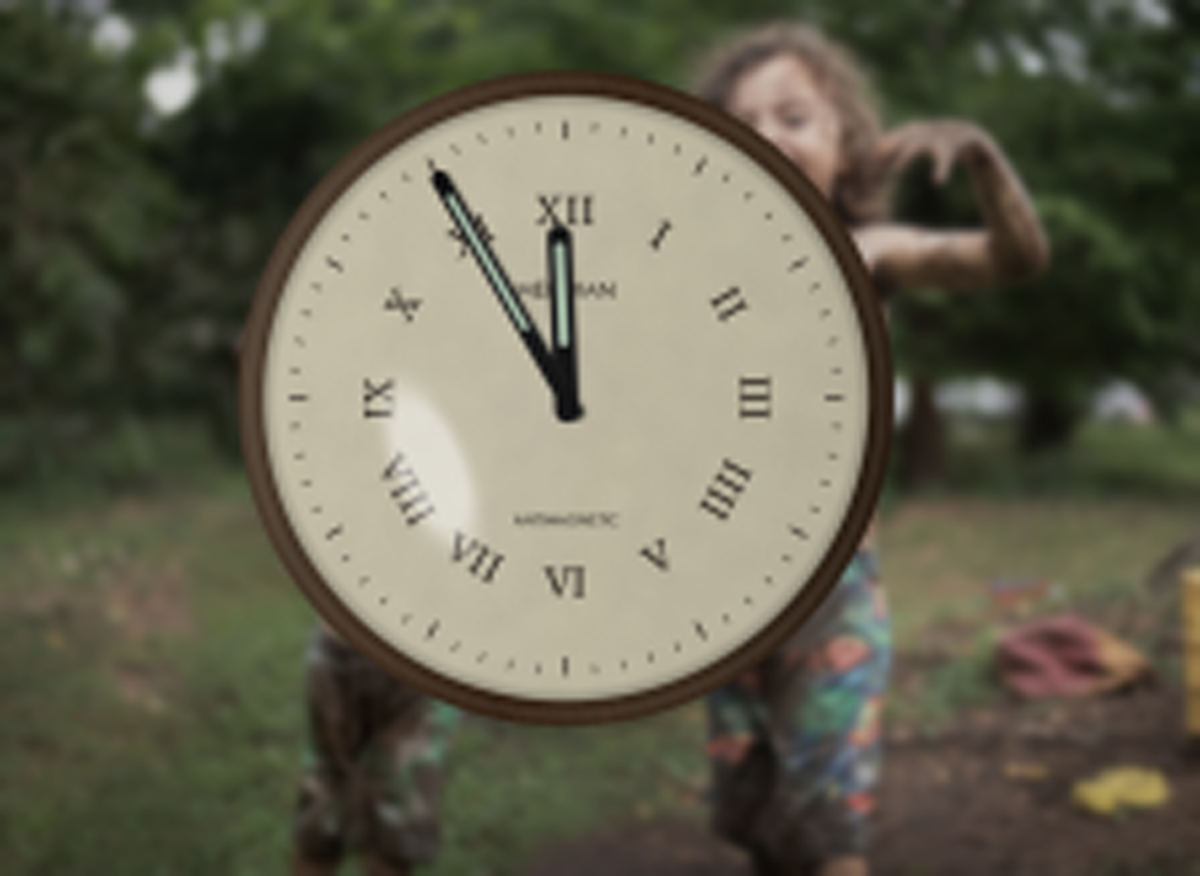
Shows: 11,55
